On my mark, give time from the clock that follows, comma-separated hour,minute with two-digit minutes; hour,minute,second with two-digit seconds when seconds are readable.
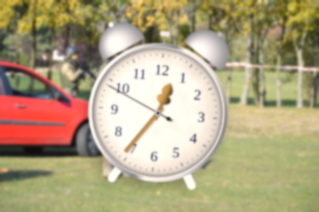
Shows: 12,35,49
